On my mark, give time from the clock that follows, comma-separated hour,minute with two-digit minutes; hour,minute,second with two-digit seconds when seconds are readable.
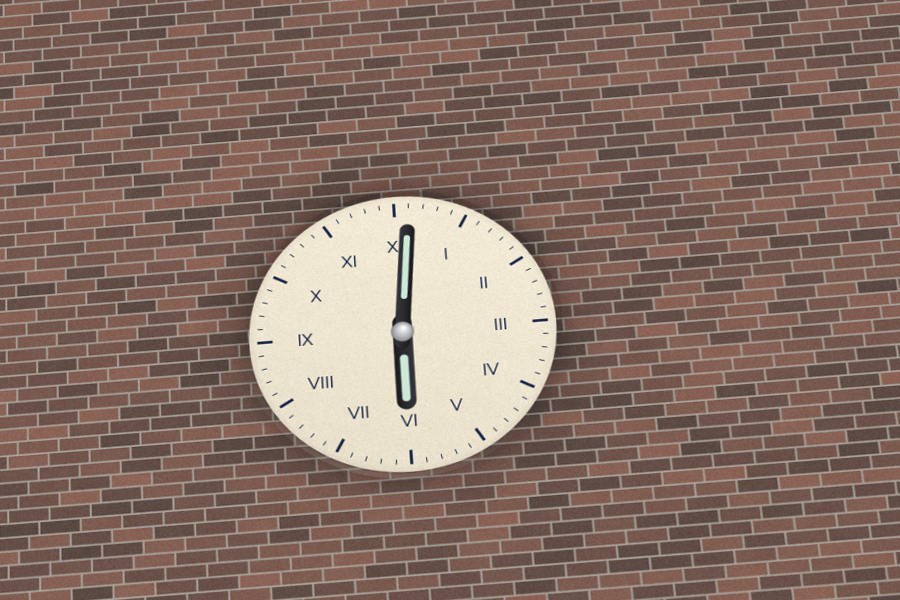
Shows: 6,01
